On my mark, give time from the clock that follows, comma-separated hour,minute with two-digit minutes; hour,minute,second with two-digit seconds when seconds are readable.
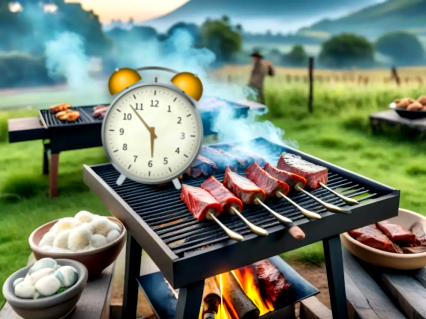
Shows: 5,53
